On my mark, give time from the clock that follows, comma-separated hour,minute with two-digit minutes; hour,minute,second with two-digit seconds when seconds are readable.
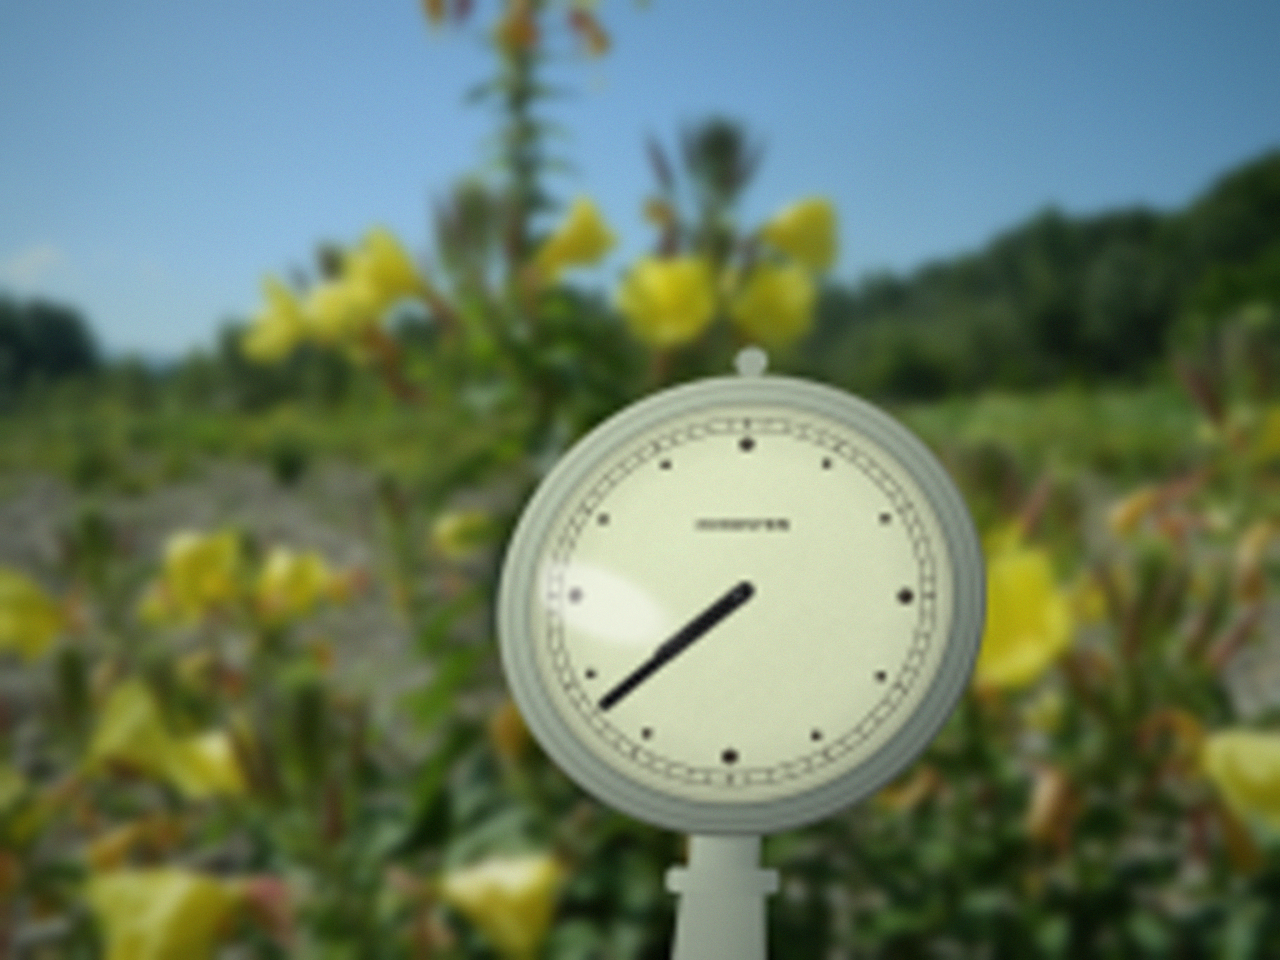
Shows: 7,38
